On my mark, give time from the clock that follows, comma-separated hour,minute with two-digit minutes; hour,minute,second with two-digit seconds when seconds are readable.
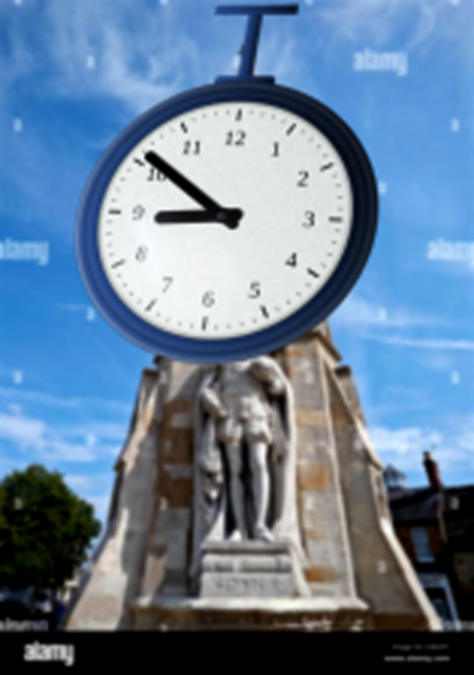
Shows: 8,51
